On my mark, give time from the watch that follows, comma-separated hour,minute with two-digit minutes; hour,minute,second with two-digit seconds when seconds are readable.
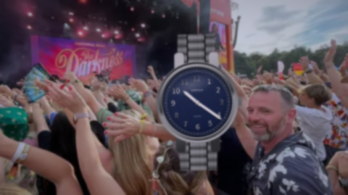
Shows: 10,21
